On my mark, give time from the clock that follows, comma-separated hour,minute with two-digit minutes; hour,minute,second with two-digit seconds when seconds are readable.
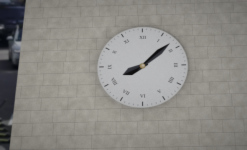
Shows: 8,08
